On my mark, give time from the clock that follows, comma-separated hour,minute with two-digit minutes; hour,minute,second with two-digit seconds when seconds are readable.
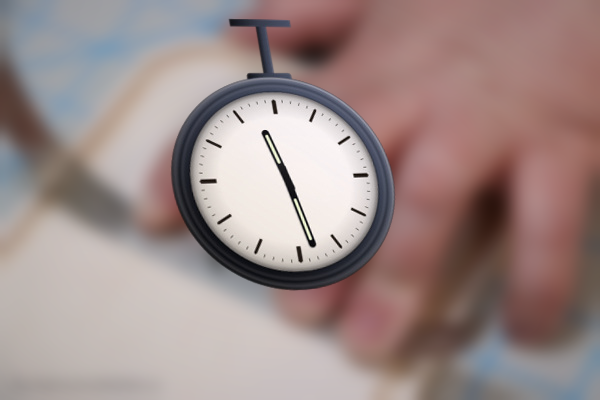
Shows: 11,28
